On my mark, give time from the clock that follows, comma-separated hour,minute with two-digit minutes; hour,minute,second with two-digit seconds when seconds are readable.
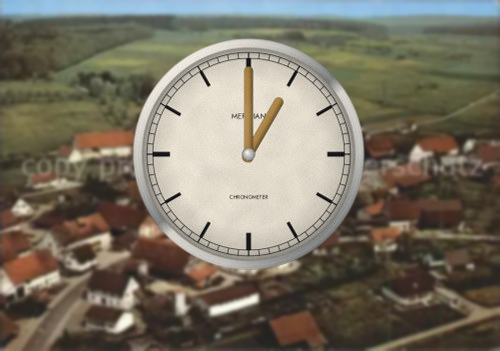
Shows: 1,00
